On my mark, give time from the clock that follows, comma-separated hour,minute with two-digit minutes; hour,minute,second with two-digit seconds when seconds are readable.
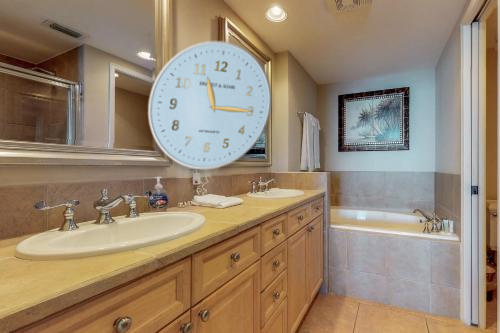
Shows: 11,15
